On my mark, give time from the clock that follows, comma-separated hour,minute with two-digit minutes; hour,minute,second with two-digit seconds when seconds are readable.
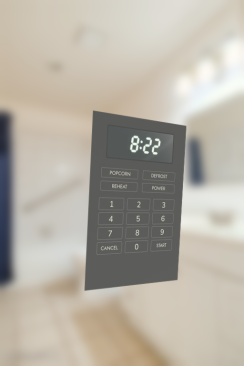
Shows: 8,22
